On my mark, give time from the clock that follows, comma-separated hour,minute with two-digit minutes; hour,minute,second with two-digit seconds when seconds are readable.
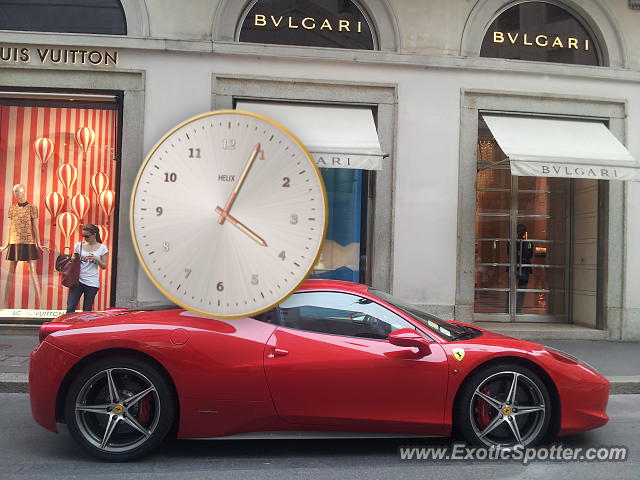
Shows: 4,04
